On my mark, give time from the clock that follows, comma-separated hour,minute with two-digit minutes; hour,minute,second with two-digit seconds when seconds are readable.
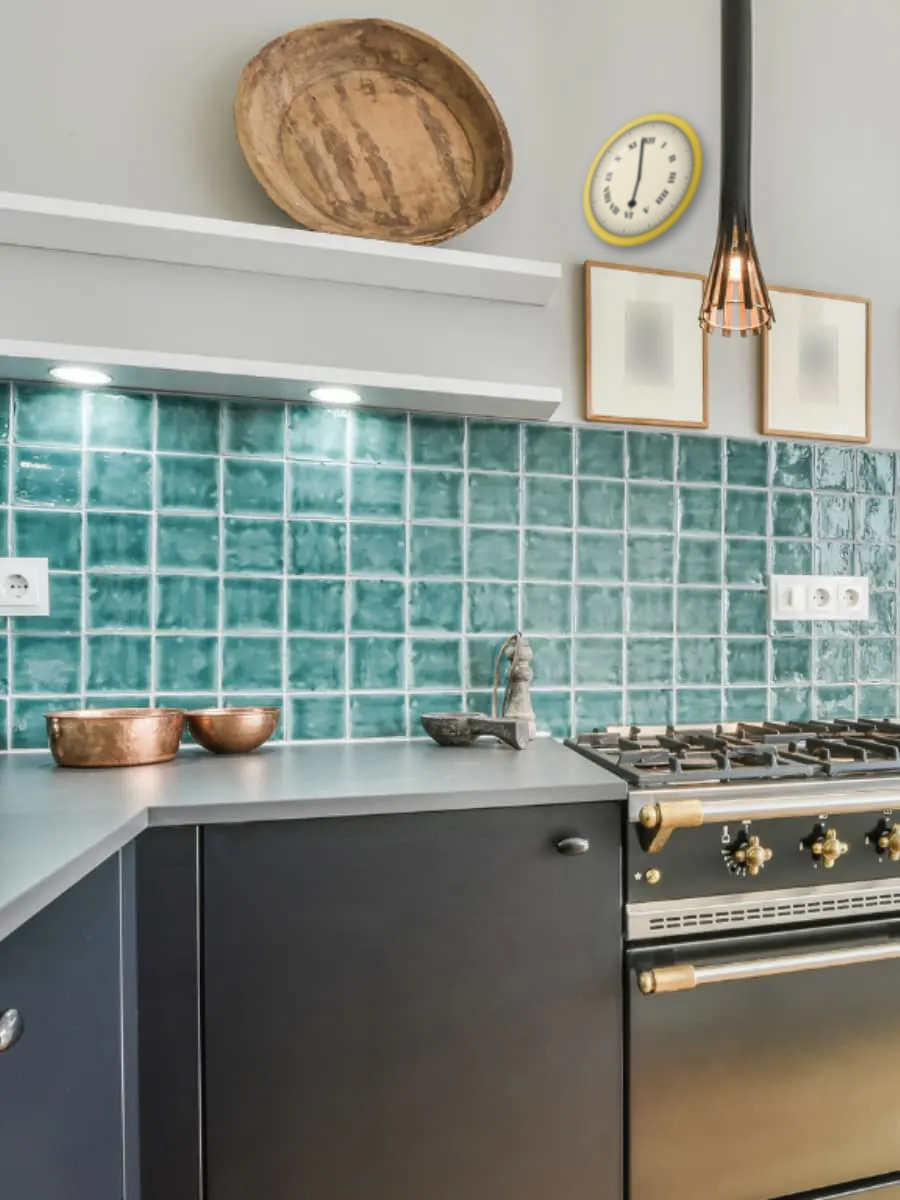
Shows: 5,58
